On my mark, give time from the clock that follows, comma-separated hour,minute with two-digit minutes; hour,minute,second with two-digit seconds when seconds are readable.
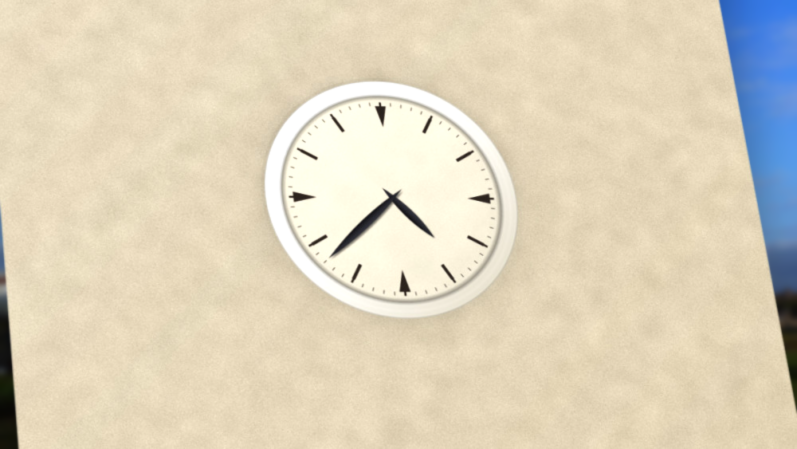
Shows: 4,38
